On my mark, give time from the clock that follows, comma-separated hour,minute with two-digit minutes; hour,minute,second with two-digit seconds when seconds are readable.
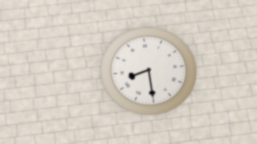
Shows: 8,30
